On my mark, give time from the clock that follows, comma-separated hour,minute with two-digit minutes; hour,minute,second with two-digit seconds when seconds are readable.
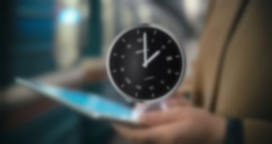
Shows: 2,02
